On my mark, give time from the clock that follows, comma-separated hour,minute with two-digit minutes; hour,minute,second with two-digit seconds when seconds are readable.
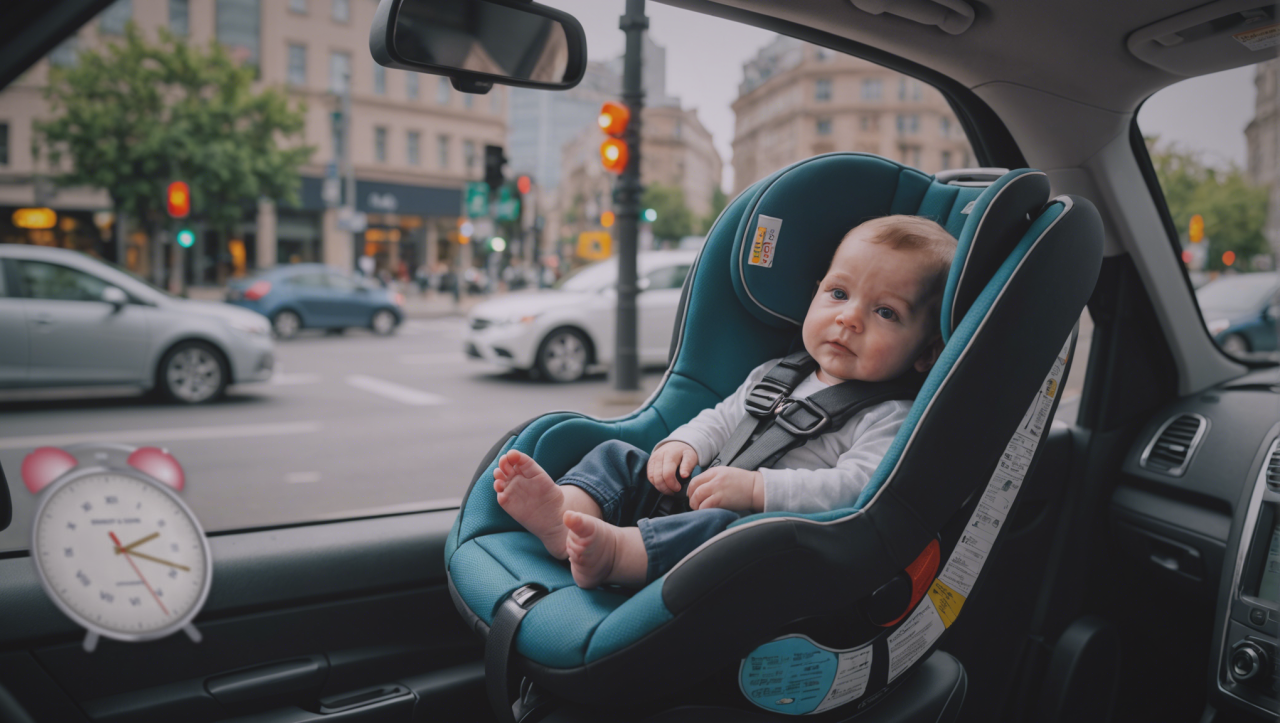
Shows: 2,18,26
